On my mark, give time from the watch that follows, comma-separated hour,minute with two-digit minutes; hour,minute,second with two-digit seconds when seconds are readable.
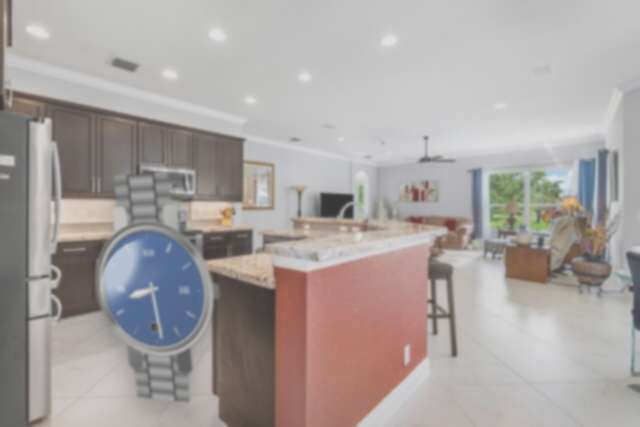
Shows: 8,29
